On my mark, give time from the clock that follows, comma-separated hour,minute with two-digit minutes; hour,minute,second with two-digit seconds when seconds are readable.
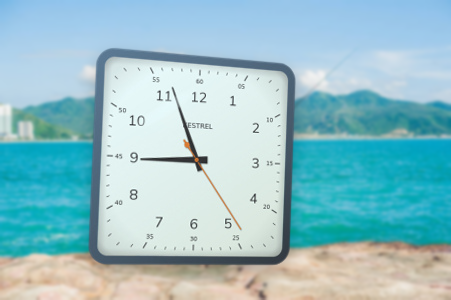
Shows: 8,56,24
